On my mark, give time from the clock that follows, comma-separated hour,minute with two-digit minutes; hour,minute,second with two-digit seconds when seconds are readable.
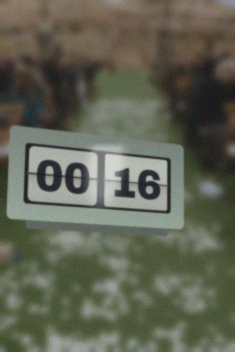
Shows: 0,16
